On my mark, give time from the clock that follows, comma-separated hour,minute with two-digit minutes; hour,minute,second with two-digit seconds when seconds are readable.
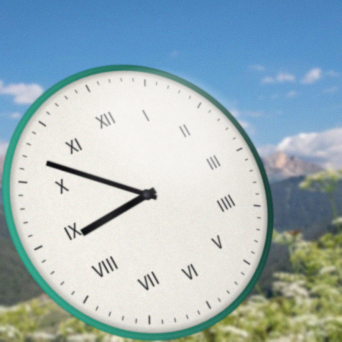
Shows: 8,52
